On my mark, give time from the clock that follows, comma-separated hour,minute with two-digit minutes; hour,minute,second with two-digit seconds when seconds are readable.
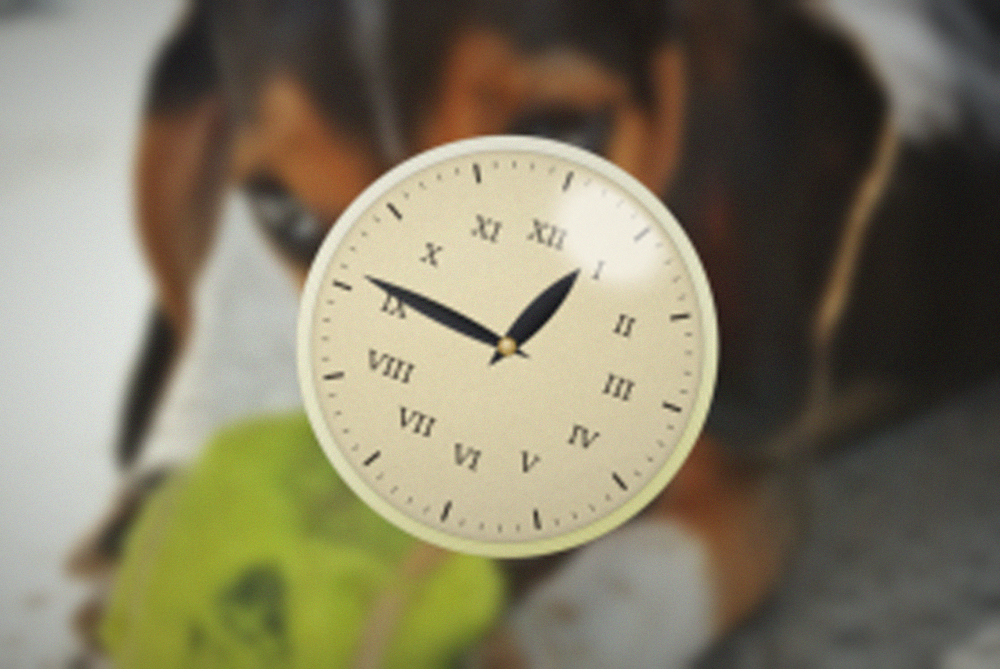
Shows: 12,46
